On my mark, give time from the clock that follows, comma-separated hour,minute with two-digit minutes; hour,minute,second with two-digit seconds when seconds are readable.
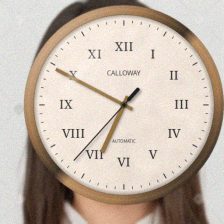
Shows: 6,49,37
